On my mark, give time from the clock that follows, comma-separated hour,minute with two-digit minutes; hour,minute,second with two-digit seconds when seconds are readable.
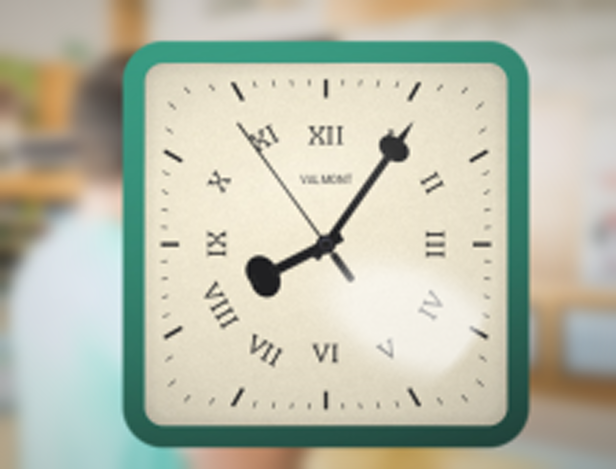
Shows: 8,05,54
